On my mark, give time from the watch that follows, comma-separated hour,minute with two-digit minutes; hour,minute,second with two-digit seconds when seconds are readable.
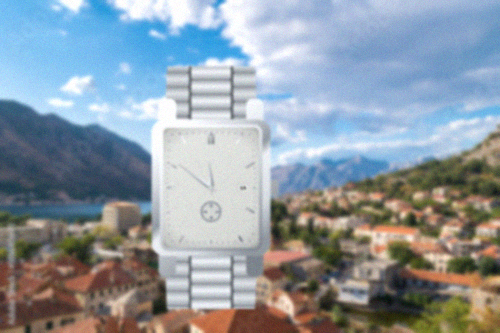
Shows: 11,51
